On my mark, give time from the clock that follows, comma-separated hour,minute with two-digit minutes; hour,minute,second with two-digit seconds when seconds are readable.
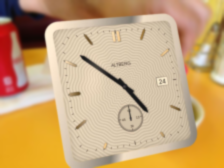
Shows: 4,52
